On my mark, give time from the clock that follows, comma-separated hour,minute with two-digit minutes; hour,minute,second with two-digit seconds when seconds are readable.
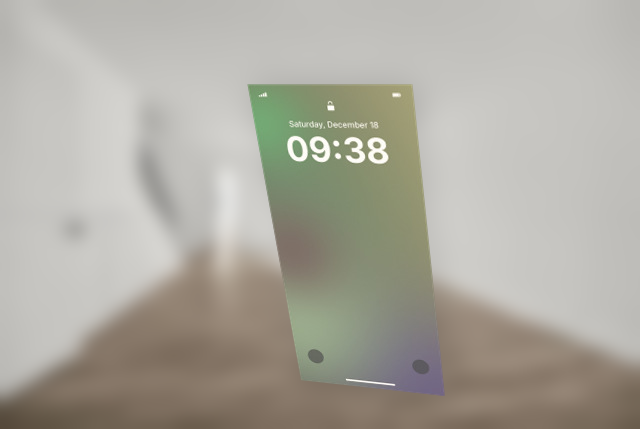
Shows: 9,38
